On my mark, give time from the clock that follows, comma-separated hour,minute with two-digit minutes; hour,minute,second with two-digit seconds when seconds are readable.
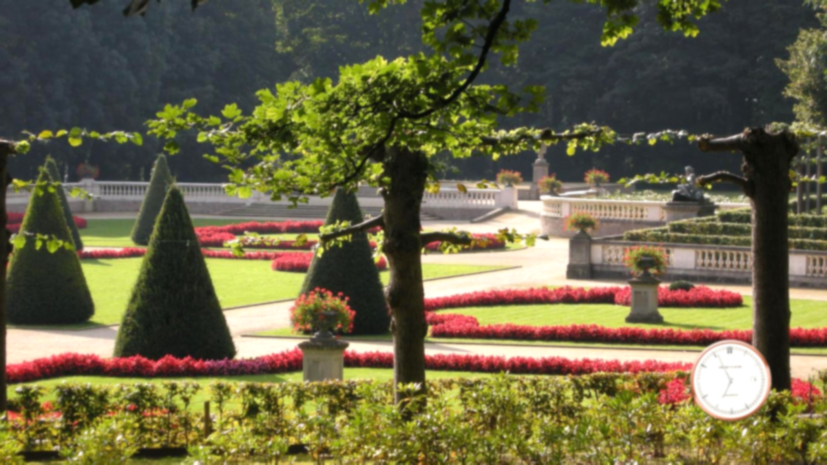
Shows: 6,56
